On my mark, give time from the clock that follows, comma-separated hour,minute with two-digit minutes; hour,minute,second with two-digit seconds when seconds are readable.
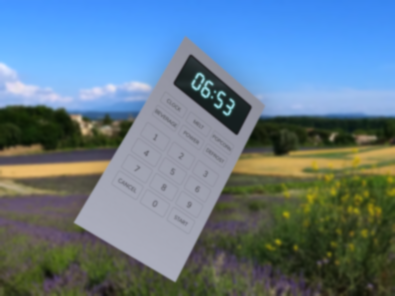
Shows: 6,53
